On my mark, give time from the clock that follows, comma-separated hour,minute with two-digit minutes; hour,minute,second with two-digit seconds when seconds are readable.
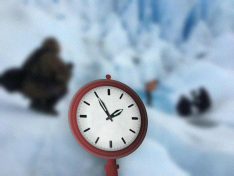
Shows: 1,55
